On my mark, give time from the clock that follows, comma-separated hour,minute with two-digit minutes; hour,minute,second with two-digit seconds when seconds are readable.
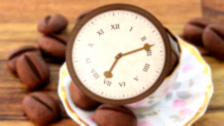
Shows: 7,13
